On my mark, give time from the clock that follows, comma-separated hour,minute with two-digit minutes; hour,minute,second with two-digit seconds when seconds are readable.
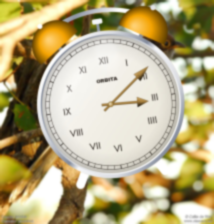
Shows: 3,09
